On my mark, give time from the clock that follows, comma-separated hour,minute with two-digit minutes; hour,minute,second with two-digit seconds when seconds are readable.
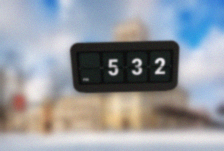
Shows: 5,32
